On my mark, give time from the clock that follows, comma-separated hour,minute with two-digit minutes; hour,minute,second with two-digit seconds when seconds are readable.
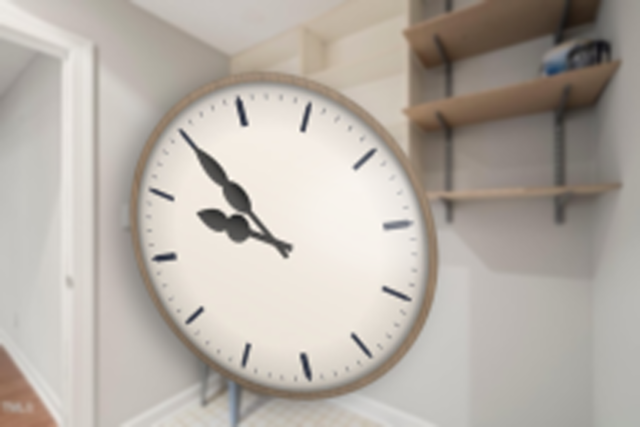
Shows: 9,55
